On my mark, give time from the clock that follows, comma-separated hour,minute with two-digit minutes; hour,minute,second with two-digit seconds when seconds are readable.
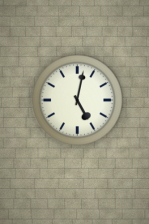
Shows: 5,02
